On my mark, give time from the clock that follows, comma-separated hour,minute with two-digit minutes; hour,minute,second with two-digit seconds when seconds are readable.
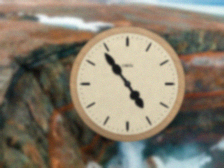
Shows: 4,54
